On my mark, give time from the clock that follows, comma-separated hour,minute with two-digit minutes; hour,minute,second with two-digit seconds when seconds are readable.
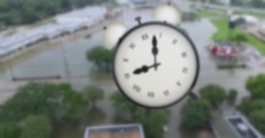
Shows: 9,03
